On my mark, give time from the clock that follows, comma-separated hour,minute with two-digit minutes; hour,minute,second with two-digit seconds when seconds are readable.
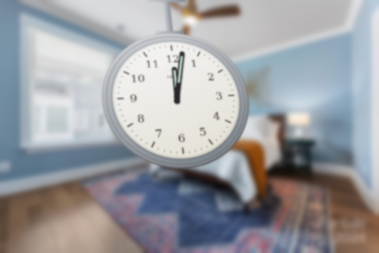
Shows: 12,02
